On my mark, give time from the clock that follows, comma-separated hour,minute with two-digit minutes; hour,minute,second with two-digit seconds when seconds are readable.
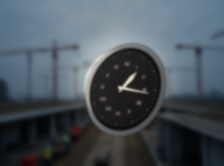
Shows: 1,16
